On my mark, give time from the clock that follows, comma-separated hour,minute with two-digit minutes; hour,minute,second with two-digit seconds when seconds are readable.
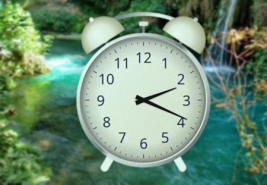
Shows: 2,19
